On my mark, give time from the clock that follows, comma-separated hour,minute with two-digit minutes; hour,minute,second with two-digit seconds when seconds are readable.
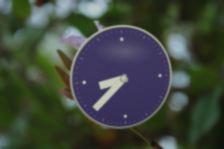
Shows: 8,38
